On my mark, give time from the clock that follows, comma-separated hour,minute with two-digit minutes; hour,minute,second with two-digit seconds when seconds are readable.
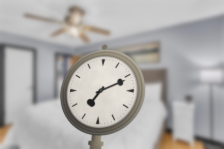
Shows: 7,11
